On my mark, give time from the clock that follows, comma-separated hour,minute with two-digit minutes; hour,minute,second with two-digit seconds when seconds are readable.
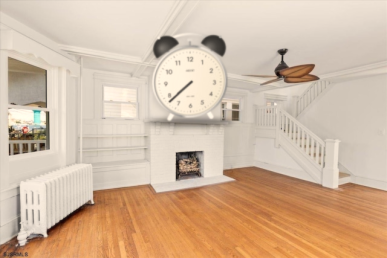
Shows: 7,38
